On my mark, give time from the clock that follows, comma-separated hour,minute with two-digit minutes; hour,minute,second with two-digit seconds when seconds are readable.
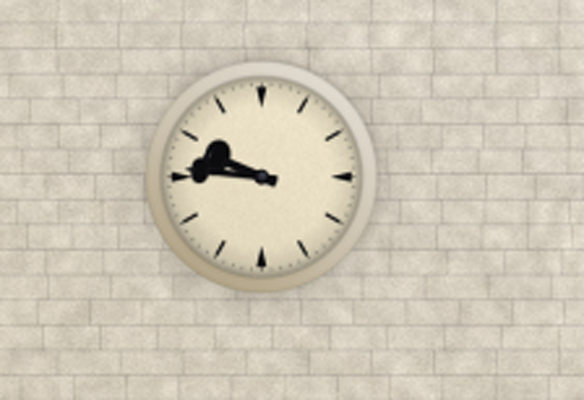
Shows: 9,46
